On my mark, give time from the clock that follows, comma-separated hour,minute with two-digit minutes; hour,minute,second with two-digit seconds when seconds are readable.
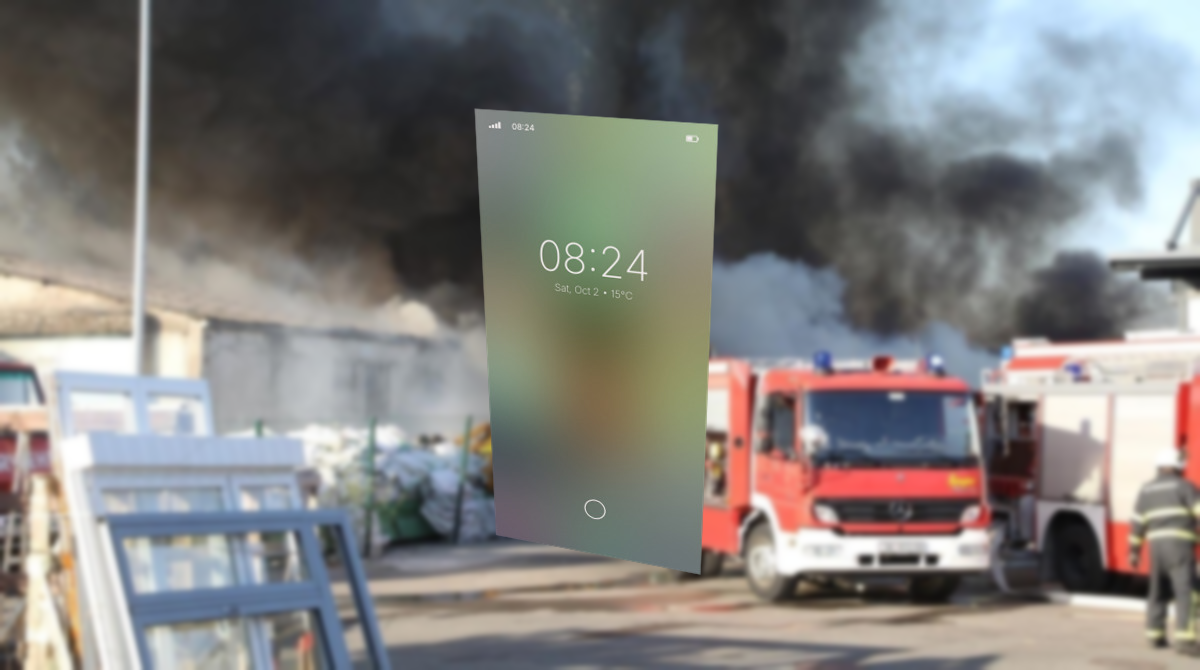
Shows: 8,24
